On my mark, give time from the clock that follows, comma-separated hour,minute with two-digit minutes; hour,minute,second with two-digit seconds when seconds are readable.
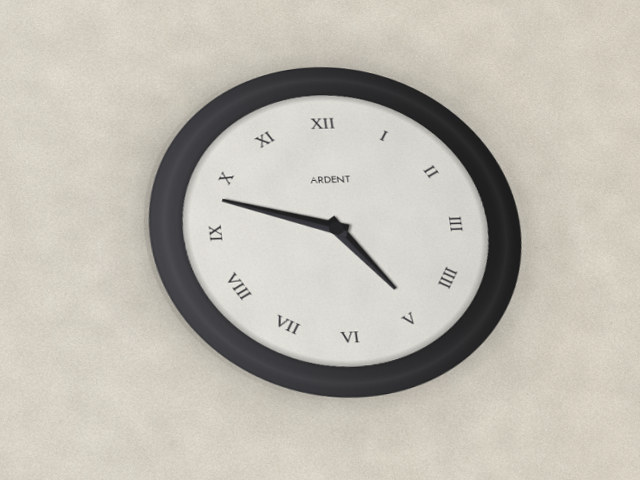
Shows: 4,48
